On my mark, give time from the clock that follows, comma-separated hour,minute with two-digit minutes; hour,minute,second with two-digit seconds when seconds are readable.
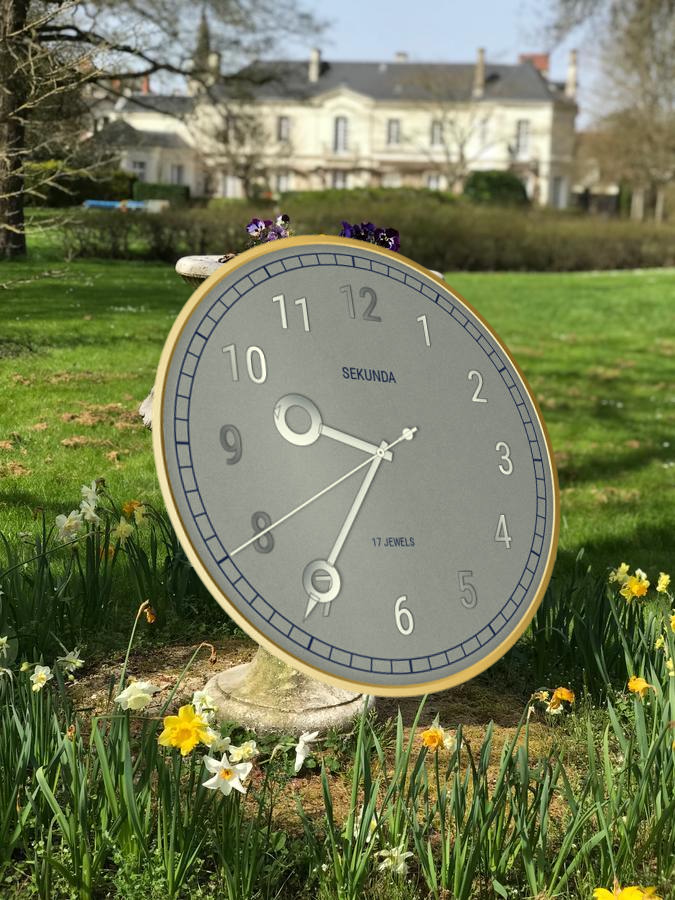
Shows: 9,35,40
